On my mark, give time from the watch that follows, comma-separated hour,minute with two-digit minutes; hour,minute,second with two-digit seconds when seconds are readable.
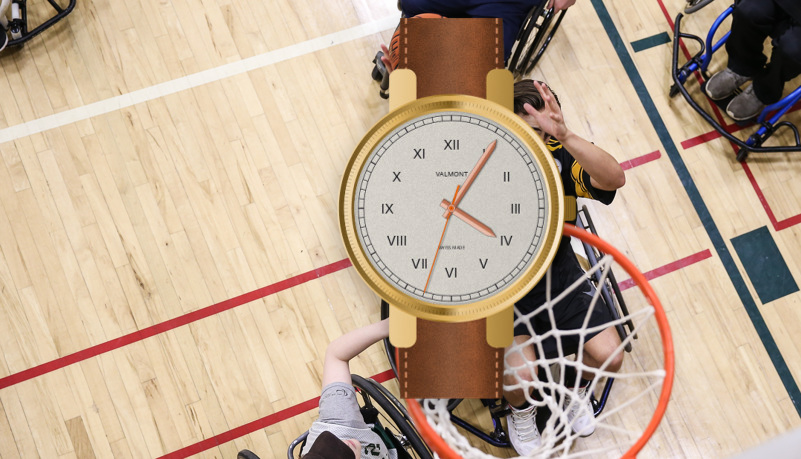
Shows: 4,05,33
